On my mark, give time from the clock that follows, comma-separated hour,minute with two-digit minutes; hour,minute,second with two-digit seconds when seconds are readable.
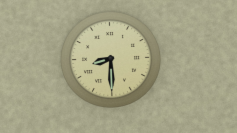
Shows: 8,30
